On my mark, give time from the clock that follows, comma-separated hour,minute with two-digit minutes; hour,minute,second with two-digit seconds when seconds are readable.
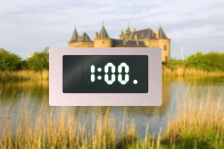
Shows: 1,00
